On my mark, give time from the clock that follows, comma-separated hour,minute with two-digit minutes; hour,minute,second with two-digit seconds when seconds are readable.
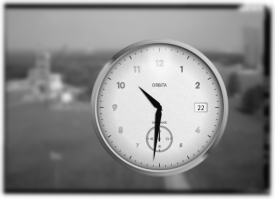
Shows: 10,31
